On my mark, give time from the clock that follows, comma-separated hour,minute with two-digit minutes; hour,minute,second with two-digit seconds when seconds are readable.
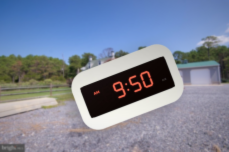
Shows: 9,50
